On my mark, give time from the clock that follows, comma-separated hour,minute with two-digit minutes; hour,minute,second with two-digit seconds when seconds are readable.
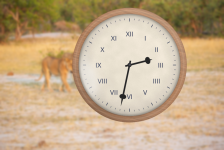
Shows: 2,32
